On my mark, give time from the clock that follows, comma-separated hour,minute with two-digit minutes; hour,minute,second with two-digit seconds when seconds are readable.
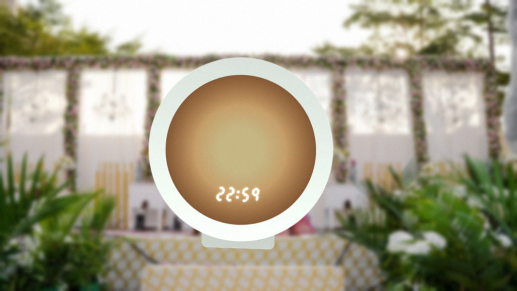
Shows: 22,59
